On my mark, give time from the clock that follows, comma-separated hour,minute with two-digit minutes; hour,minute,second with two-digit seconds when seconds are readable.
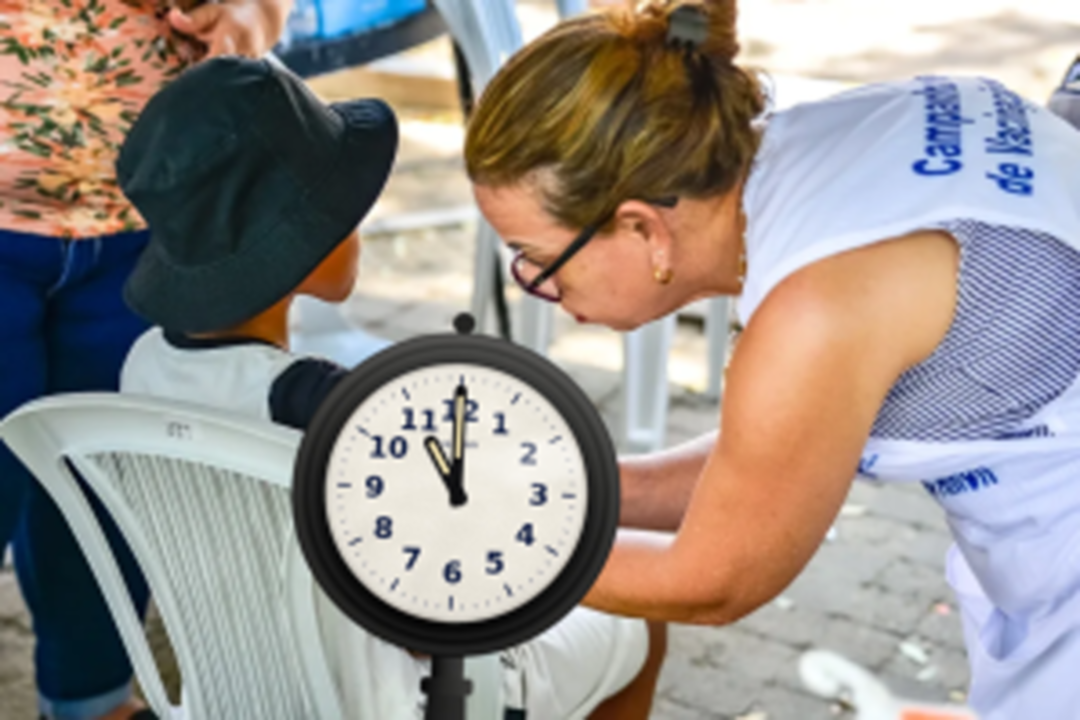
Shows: 11,00
